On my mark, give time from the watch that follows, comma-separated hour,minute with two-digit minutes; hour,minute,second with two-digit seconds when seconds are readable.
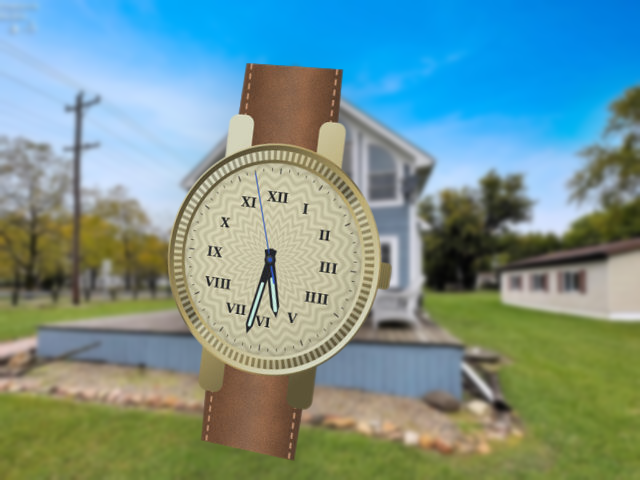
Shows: 5,31,57
